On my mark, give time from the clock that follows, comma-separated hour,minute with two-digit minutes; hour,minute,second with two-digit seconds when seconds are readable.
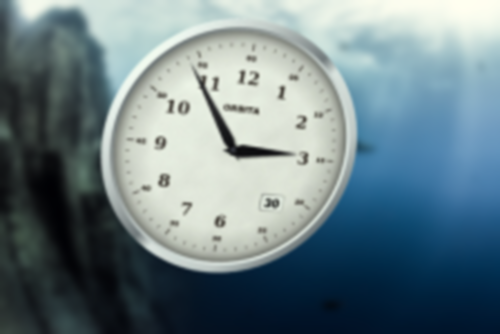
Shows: 2,54
